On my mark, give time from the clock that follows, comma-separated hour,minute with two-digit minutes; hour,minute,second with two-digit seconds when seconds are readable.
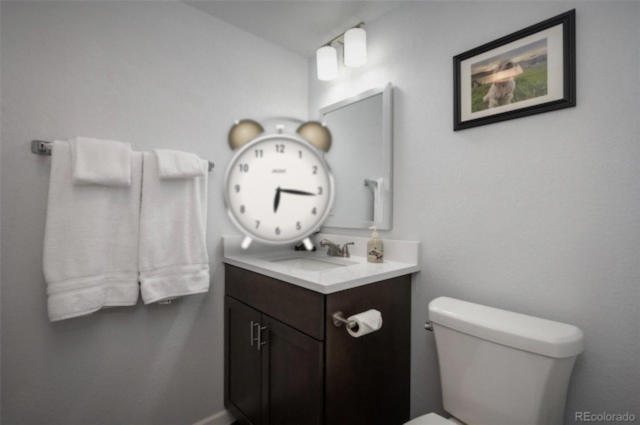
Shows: 6,16
